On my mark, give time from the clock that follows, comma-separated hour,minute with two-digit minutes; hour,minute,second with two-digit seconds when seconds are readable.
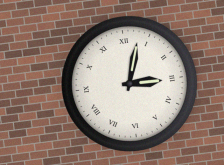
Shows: 3,03
